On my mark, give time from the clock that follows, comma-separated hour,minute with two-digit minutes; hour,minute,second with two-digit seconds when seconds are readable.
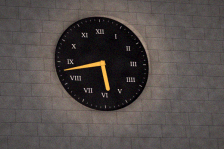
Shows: 5,43
